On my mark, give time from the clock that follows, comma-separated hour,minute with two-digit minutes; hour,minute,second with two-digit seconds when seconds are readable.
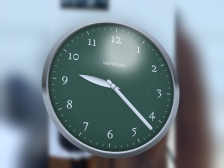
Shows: 9,22
